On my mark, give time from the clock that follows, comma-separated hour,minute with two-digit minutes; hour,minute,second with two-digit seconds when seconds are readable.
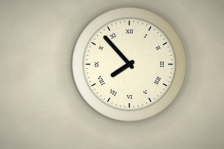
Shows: 7,53
